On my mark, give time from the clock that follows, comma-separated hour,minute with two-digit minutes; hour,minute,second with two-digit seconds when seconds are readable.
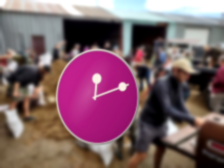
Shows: 12,12
